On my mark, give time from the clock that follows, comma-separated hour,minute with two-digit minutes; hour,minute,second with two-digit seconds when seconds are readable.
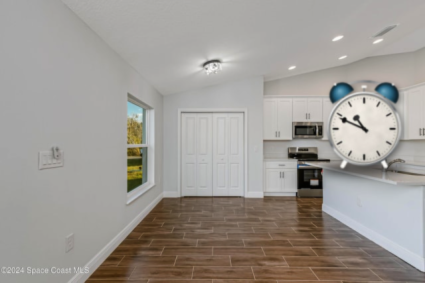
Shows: 10,49
